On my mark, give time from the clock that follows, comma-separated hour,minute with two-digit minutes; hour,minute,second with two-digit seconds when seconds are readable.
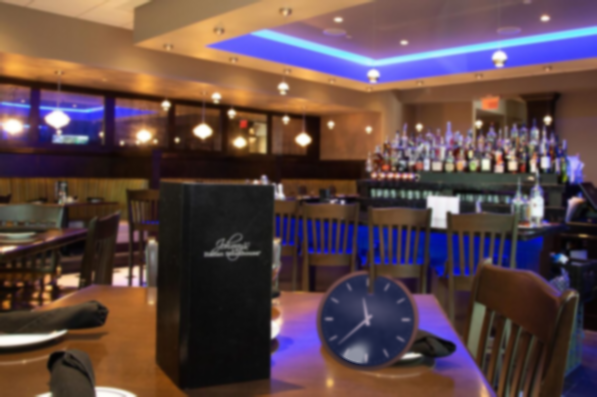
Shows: 11,38
